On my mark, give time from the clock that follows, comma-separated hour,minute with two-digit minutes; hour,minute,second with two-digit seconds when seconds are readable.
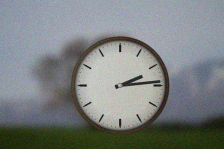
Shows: 2,14
